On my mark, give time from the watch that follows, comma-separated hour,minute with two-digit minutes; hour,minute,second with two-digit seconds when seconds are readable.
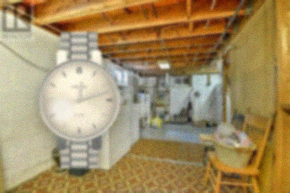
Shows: 12,12
